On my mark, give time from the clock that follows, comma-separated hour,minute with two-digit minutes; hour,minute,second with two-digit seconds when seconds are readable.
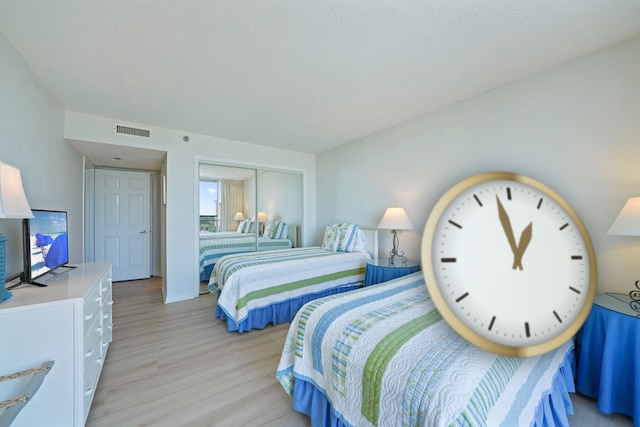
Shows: 12,58
